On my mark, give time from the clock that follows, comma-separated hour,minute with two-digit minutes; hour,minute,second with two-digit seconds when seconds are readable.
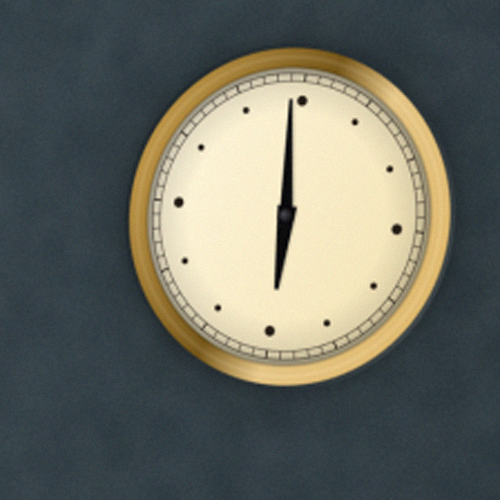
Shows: 5,59
